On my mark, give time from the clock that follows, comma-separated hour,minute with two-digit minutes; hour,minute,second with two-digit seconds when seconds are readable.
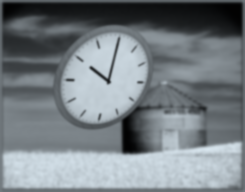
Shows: 10,00
